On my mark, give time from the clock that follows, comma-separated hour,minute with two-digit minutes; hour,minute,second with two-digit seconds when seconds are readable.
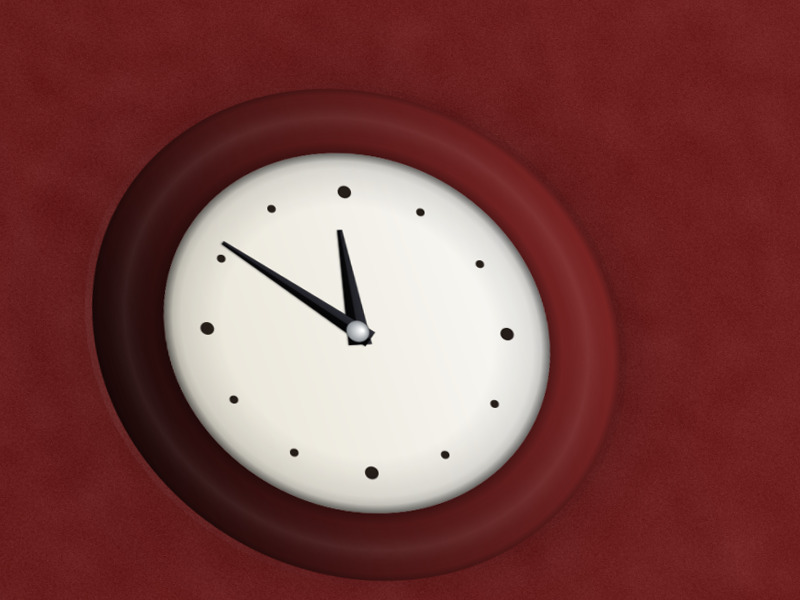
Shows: 11,51
